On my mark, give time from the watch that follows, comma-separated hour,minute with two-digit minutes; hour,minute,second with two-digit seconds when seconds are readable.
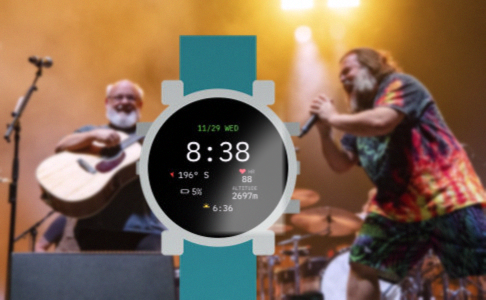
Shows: 8,38
